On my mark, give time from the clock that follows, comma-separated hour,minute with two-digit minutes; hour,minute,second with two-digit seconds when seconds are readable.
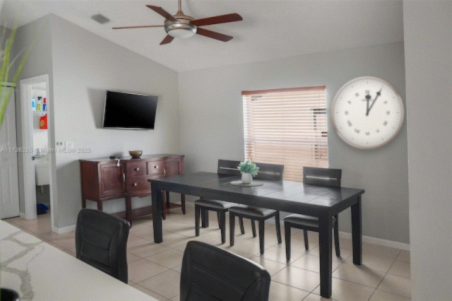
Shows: 12,05
